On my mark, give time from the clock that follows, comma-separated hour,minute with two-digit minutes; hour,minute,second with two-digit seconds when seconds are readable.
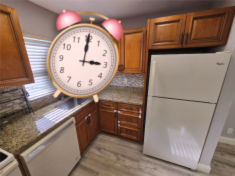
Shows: 3,00
